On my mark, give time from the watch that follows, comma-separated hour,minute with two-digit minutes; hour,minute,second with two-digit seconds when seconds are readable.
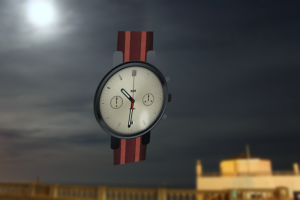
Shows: 10,31
